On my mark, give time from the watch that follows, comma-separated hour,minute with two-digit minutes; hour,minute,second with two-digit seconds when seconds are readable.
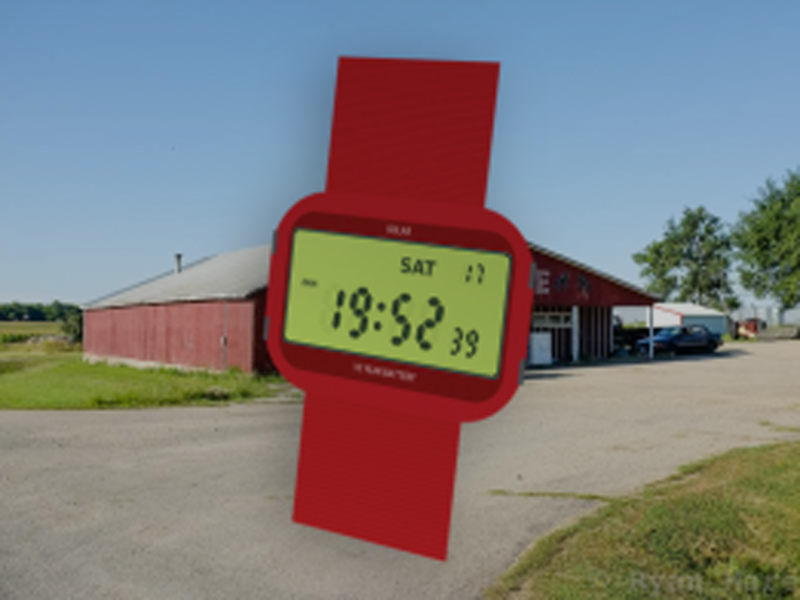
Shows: 19,52,39
